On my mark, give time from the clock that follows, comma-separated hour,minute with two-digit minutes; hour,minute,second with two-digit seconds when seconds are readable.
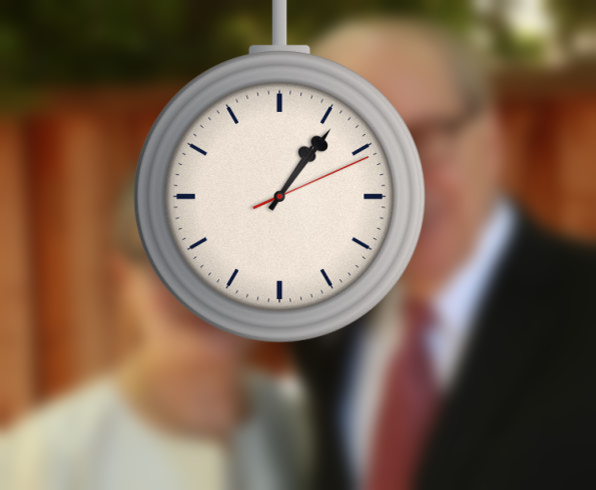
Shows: 1,06,11
